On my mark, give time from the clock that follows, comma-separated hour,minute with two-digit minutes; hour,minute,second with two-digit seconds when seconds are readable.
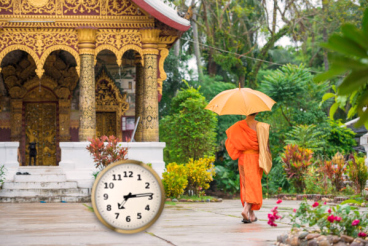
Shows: 7,14
